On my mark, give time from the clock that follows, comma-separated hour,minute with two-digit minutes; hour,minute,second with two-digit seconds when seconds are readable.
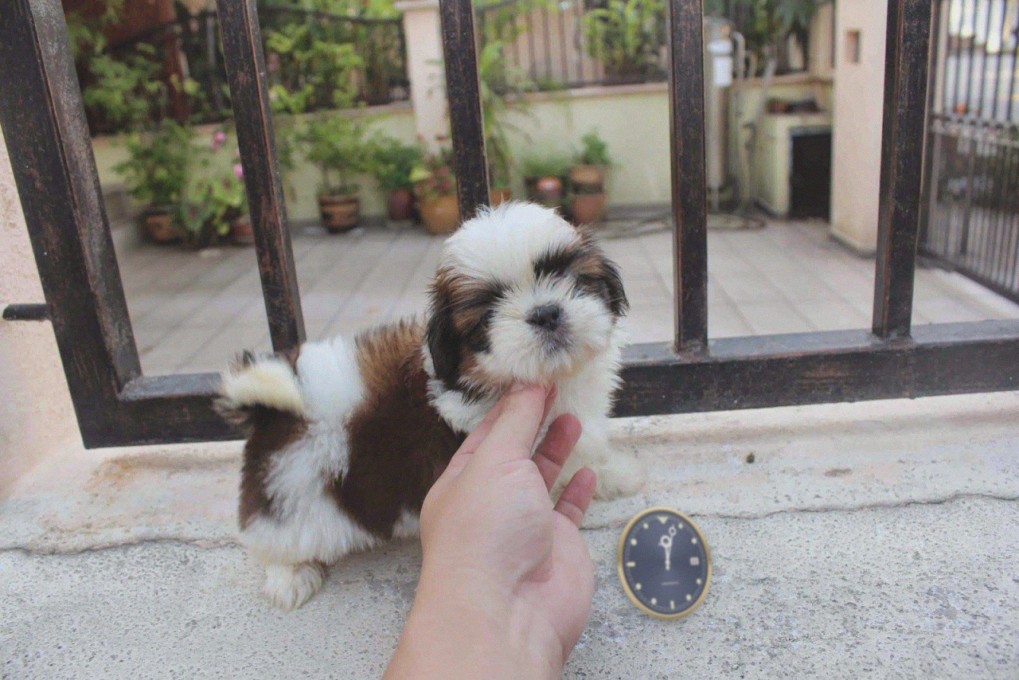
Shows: 12,03
